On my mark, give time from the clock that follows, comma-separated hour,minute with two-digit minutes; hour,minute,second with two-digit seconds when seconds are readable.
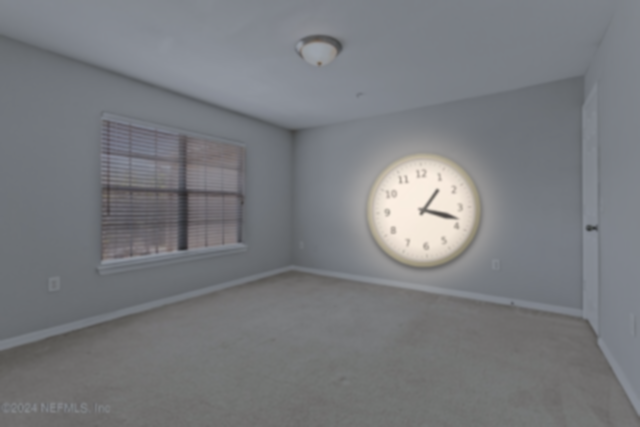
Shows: 1,18
